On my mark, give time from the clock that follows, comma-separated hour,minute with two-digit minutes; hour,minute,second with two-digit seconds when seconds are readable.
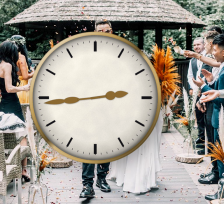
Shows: 2,44
